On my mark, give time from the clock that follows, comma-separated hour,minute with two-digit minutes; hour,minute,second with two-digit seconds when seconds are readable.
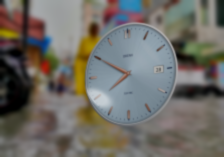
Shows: 7,50
